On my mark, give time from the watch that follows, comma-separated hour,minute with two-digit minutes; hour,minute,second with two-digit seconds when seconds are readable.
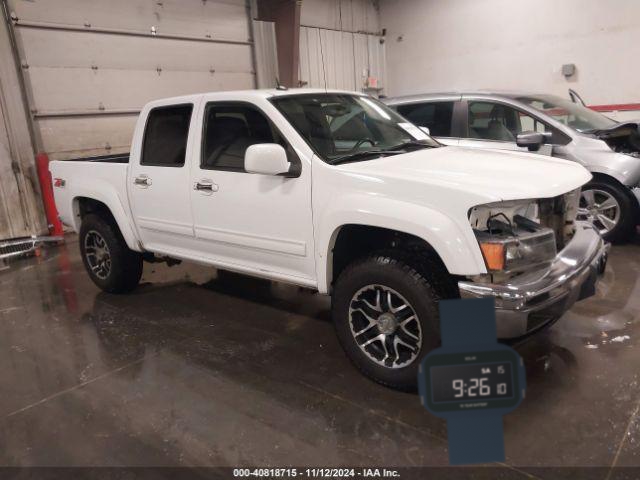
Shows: 9,26
